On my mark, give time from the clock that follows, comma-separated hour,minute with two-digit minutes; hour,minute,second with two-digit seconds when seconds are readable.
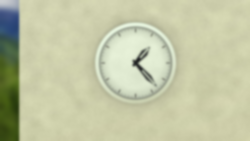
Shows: 1,23
